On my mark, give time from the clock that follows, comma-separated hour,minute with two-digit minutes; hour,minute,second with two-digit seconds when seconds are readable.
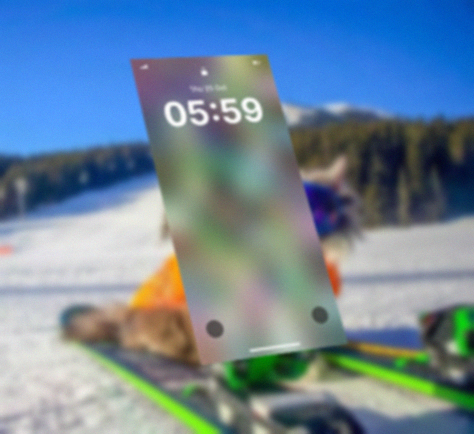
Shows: 5,59
